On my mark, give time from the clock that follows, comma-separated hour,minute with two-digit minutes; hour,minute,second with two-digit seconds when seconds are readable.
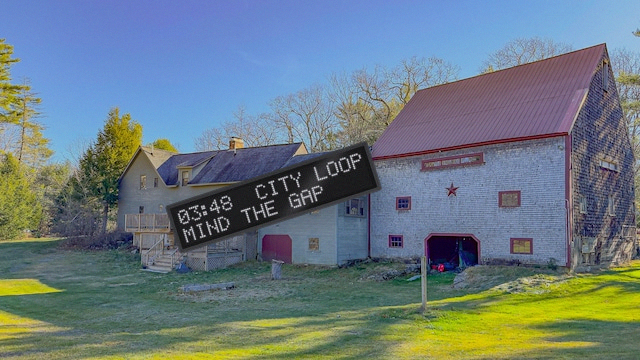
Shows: 3,48
